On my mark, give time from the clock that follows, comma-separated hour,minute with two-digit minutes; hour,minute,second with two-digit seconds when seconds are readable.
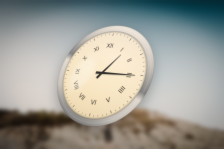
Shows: 1,15
